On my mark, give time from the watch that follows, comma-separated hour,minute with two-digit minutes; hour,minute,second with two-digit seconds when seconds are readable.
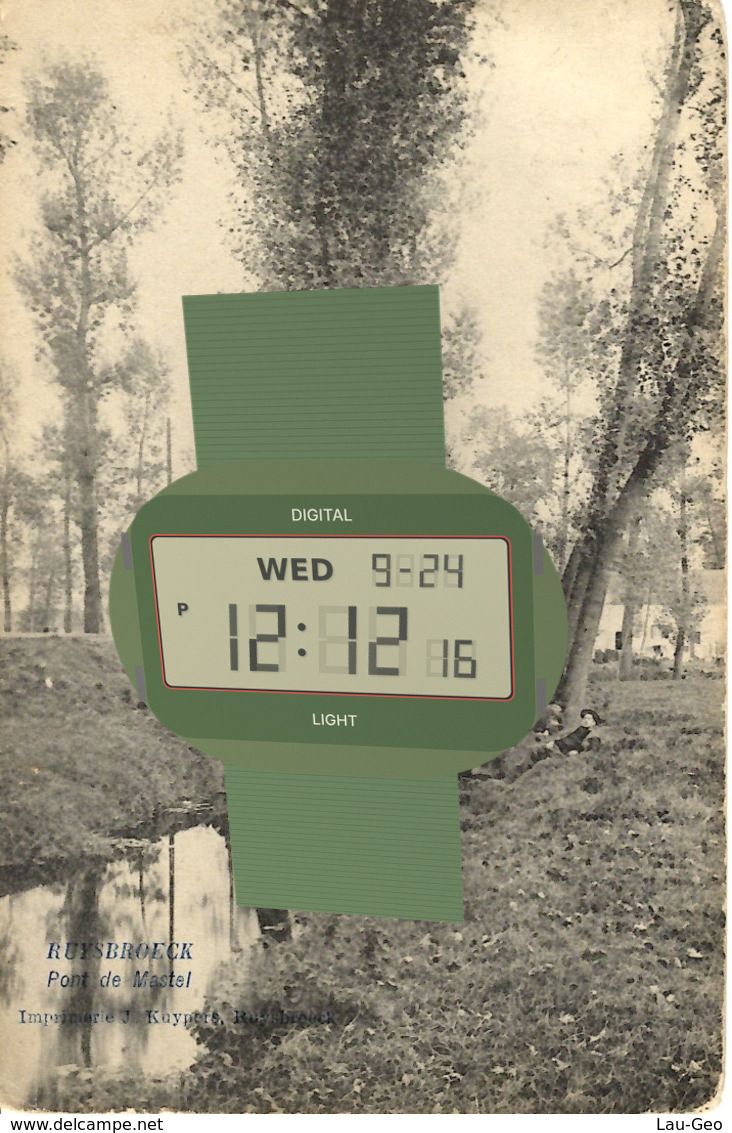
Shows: 12,12,16
